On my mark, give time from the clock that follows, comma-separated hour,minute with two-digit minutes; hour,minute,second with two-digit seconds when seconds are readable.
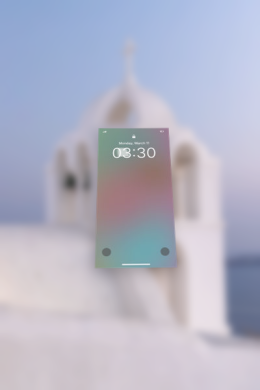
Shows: 3,30
